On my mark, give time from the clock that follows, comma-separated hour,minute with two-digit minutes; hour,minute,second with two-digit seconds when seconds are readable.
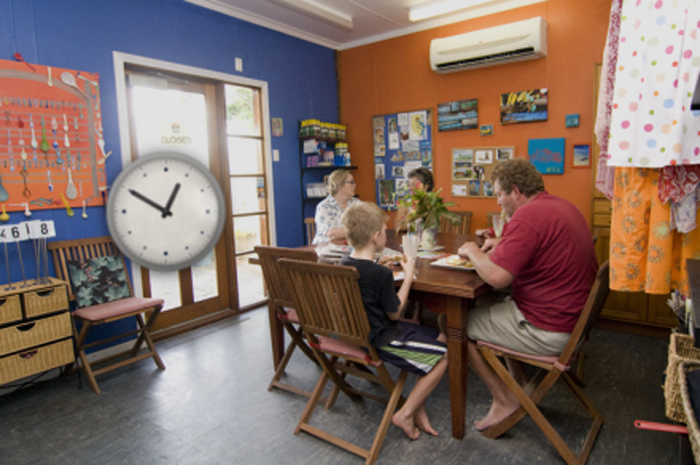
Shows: 12,50
